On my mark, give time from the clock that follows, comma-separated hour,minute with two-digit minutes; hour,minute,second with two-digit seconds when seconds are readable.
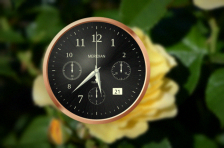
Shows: 5,38
